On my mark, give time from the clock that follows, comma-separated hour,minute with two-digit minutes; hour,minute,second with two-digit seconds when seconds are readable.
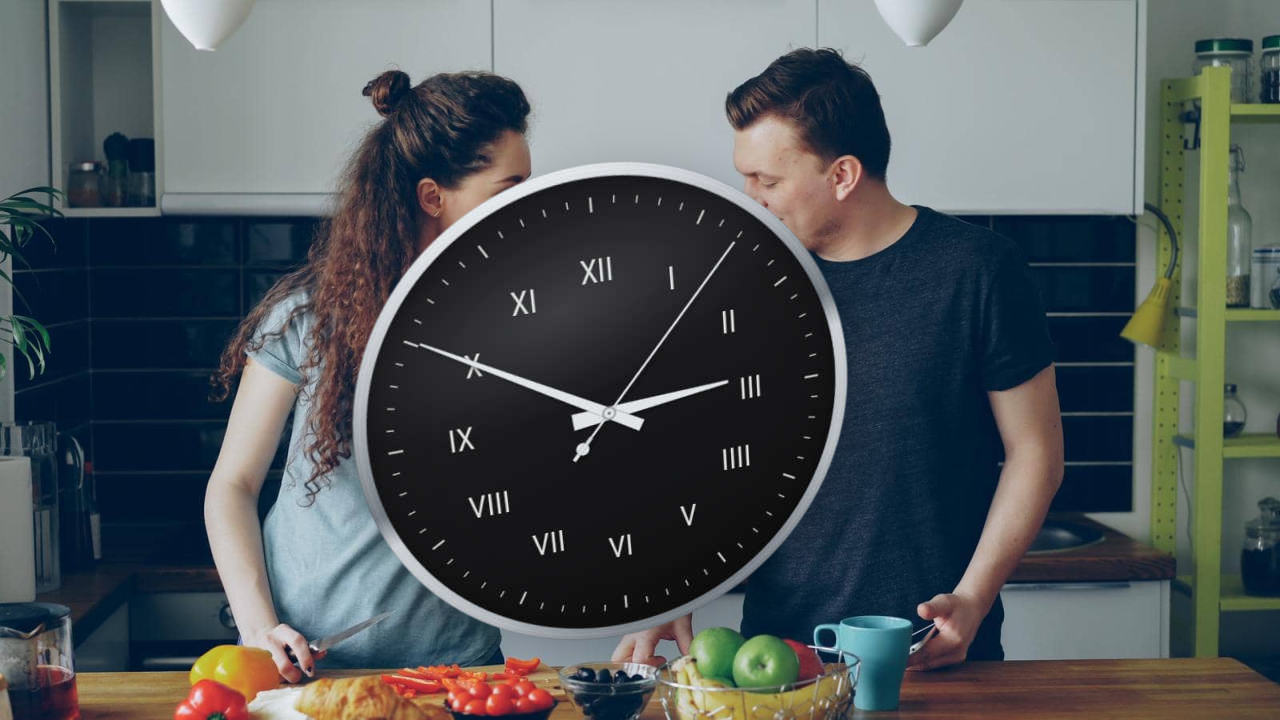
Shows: 2,50,07
